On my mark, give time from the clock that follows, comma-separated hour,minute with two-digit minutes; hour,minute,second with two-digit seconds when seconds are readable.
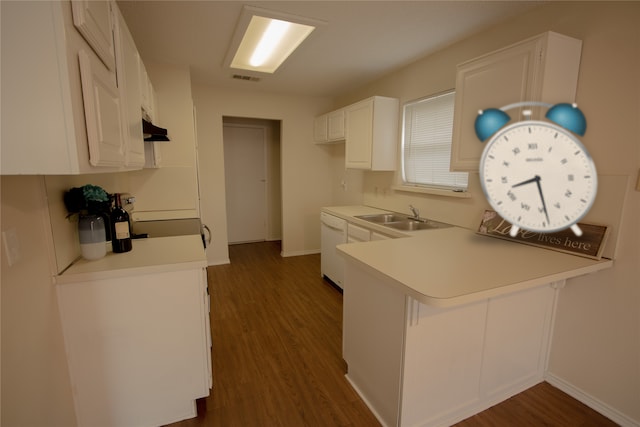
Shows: 8,29
